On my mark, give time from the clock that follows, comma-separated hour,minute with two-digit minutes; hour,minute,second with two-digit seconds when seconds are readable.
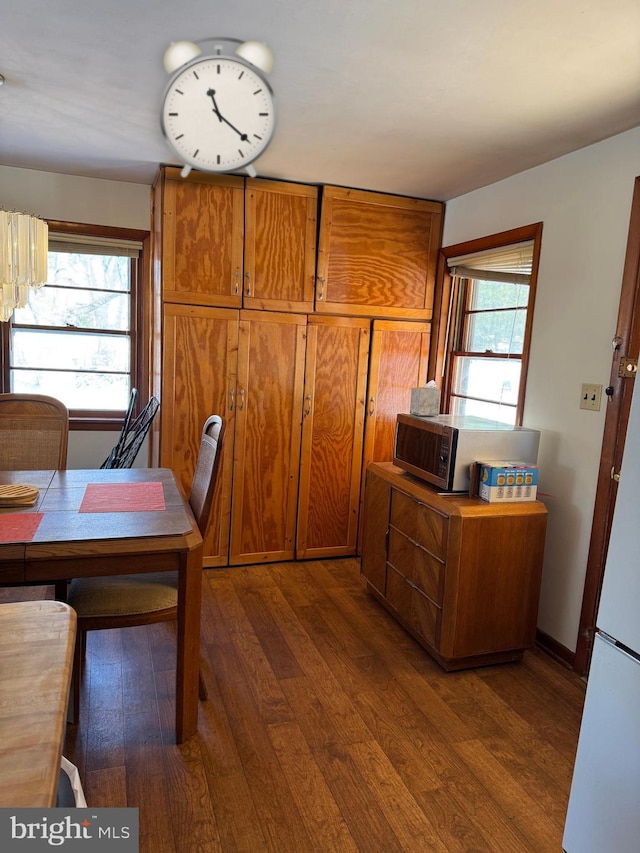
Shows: 11,22
